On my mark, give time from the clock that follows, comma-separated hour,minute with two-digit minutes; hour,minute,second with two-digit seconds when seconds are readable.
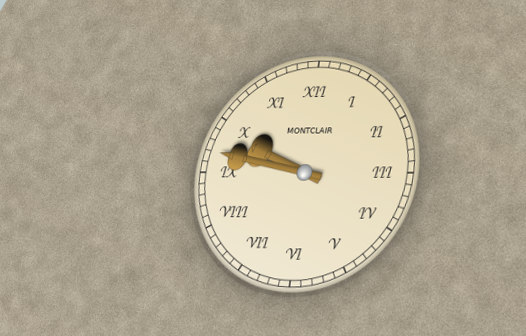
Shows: 9,47
